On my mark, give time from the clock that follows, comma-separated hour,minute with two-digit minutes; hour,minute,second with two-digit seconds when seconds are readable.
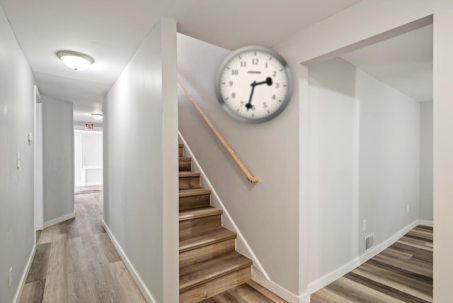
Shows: 2,32
